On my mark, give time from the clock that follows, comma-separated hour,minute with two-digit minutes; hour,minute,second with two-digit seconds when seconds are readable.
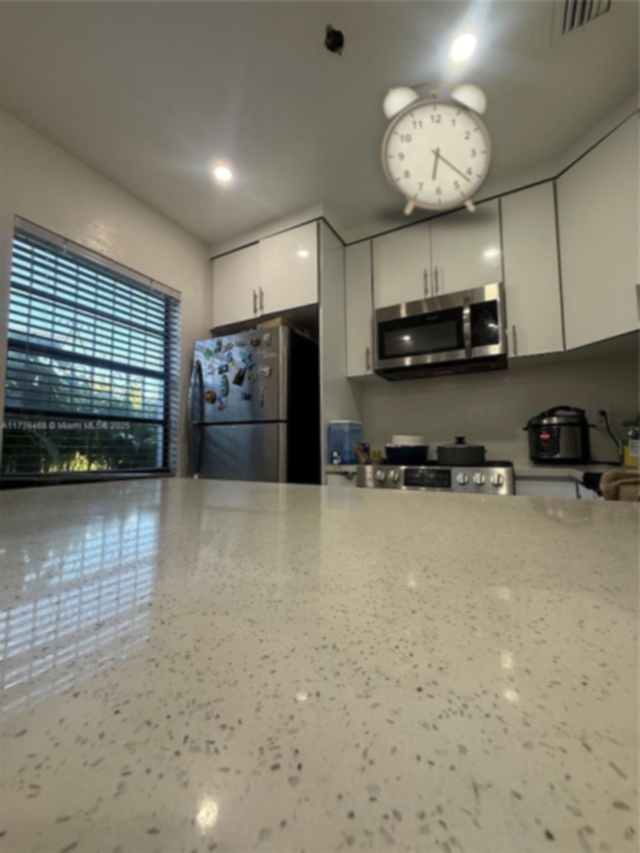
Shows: 6,22
